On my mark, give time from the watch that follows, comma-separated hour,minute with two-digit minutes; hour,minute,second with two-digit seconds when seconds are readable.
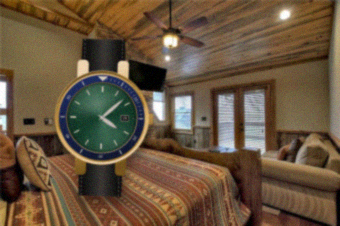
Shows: 4,08
